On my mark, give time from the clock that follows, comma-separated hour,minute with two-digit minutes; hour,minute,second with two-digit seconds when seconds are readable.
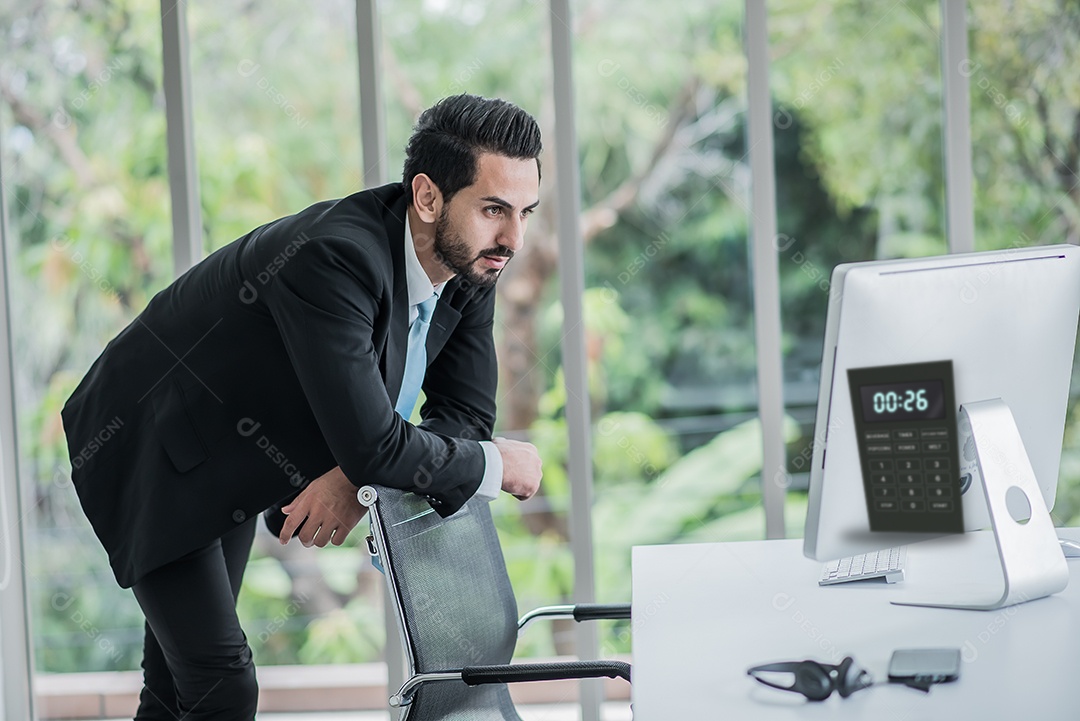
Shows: 0,26
